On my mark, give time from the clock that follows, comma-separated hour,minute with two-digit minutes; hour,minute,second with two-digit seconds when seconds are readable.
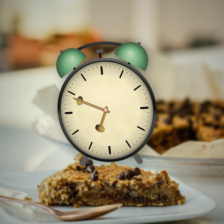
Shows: 6,49
